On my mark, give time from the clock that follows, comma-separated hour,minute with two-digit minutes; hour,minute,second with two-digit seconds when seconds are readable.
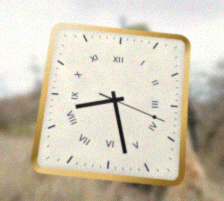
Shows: 8,27,18
